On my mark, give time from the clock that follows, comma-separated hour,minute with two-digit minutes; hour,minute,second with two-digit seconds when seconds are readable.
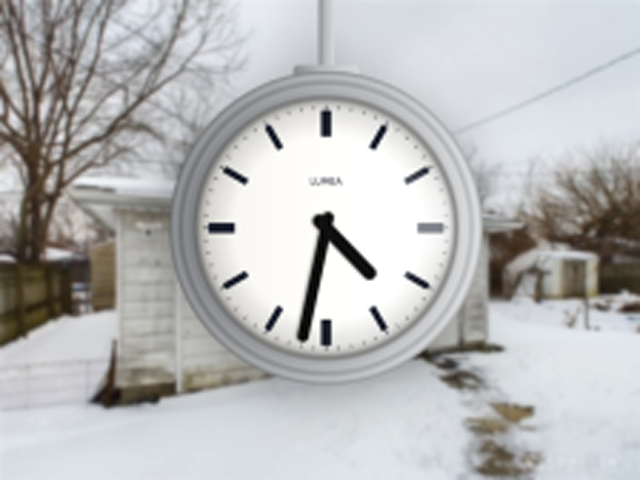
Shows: 4,32
